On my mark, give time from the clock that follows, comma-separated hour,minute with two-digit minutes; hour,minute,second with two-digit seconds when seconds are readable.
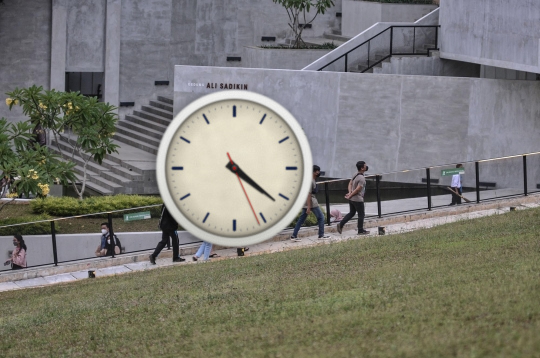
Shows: 4,21,26
